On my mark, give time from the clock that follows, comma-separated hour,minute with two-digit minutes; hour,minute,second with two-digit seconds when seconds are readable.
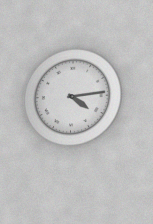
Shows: 4,14
